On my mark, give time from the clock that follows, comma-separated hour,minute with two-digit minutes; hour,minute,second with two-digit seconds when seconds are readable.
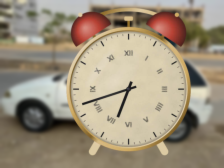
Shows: 6,42
